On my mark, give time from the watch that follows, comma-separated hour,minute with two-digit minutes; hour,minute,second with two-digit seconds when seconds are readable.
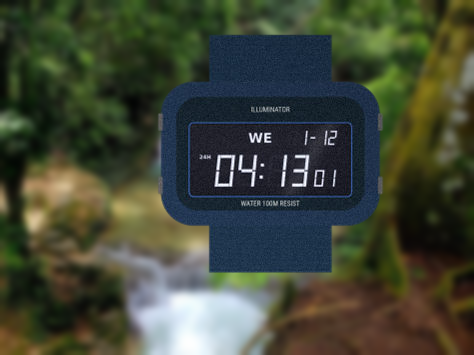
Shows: 4,13,01
